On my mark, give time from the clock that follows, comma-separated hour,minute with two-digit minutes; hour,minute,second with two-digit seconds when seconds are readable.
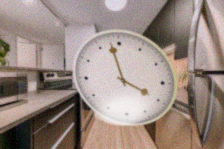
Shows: 3,58
